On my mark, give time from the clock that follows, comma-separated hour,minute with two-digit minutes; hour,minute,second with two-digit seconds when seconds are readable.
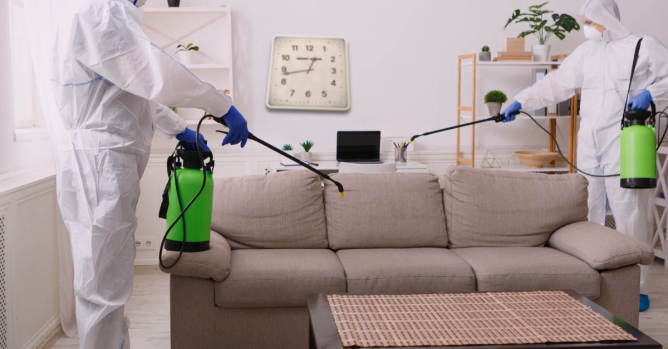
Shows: 12,43
